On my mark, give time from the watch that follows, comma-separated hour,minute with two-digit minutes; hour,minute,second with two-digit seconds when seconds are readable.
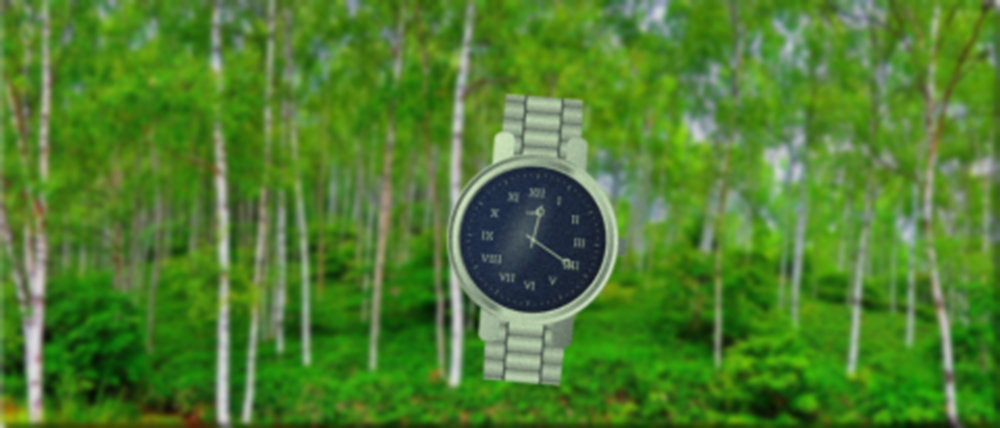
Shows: 12,20
